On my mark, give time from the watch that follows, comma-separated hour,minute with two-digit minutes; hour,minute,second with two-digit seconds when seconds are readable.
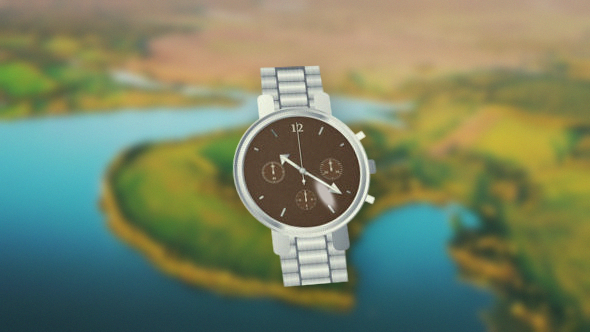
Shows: 10,21
